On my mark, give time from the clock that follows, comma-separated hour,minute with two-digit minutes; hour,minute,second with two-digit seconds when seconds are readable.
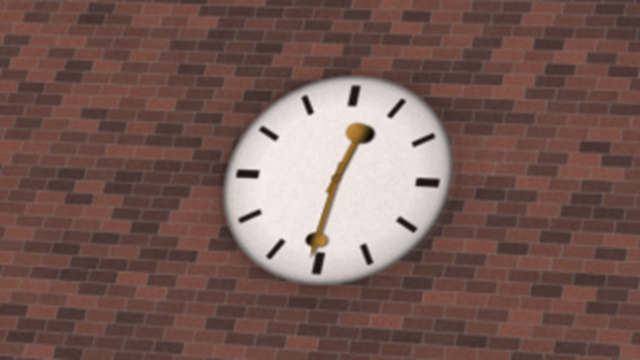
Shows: 12,31
